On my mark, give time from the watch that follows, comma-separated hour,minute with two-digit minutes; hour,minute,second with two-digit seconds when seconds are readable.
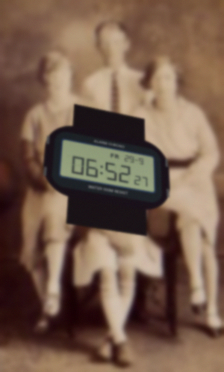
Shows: 6,52
